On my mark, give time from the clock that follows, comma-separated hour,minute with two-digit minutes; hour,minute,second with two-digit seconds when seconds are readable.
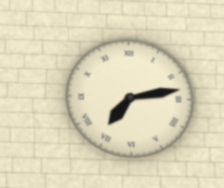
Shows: 7,13
